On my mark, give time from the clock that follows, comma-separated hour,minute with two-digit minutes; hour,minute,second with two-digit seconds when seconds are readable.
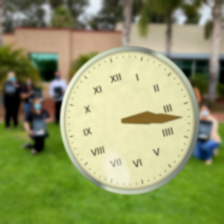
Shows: 3,17
